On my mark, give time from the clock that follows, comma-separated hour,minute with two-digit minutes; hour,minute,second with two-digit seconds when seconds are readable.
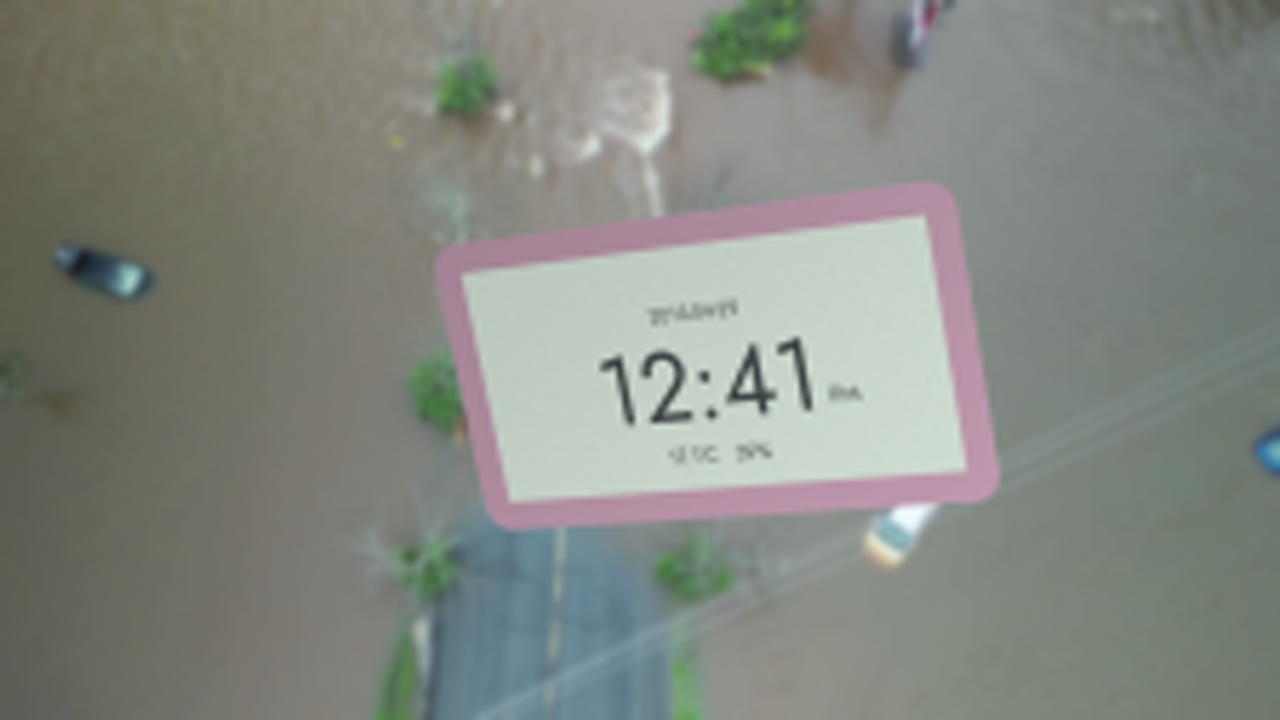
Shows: 12,41
